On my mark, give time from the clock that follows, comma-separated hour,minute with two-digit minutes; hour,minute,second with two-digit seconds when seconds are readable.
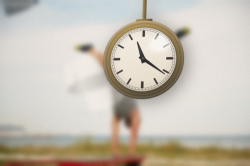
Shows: 11,21
